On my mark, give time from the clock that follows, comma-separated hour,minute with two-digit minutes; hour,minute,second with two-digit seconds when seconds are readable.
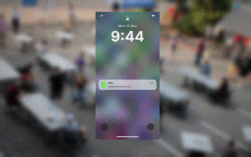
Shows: 9,44
